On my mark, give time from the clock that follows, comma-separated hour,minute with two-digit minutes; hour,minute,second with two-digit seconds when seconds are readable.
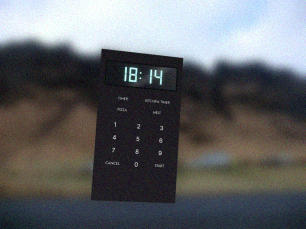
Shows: 18,14
